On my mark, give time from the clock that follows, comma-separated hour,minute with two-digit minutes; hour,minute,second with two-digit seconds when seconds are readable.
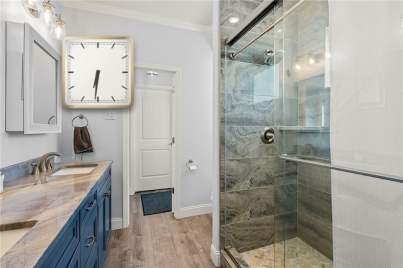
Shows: 6,31
